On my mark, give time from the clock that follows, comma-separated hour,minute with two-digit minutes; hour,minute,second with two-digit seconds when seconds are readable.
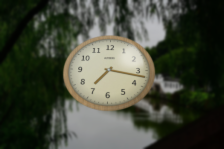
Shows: 7,17
